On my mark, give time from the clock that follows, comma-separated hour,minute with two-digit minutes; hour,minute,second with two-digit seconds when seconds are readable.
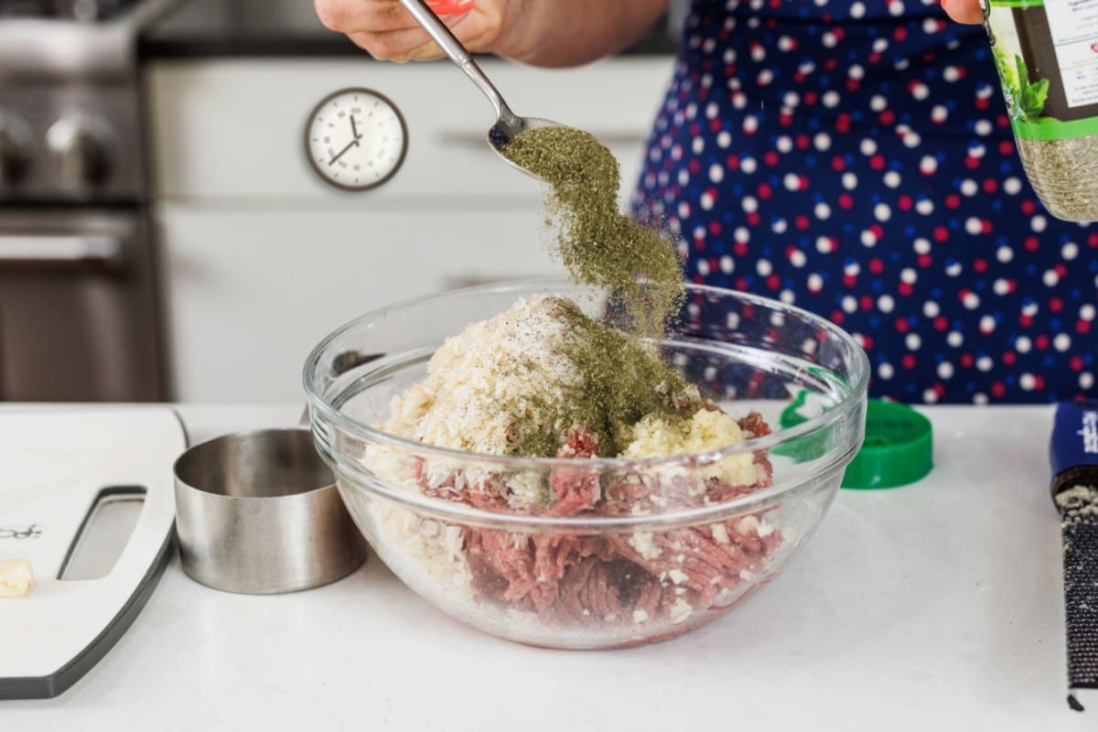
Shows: 11,38
